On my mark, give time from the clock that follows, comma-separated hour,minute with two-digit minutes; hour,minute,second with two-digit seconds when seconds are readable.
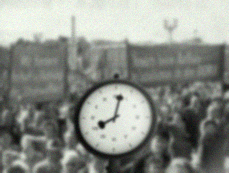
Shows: 8,02
